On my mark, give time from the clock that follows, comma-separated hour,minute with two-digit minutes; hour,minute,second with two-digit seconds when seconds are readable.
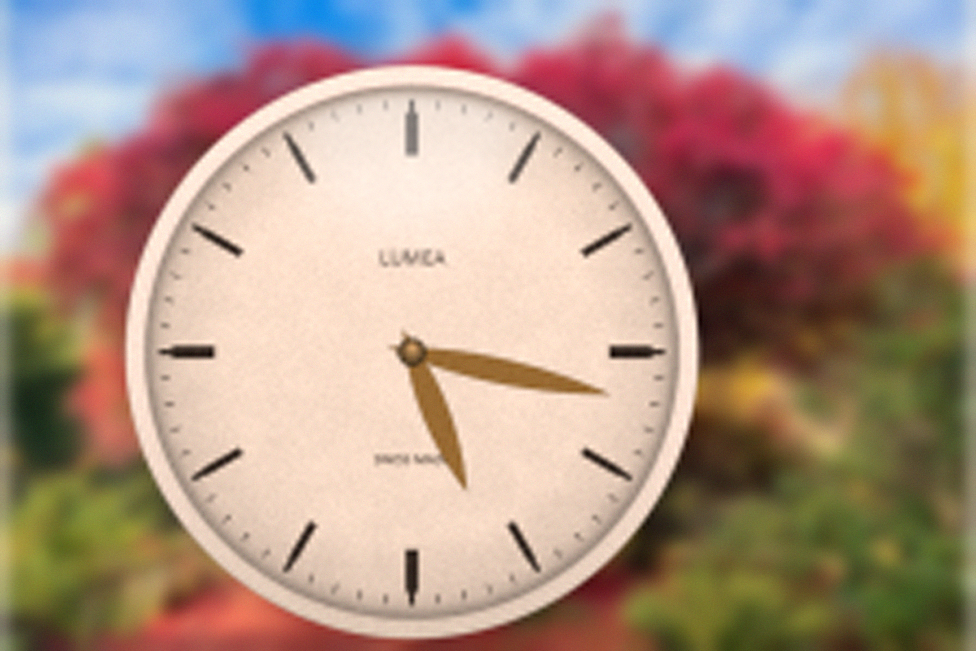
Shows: 5,17
